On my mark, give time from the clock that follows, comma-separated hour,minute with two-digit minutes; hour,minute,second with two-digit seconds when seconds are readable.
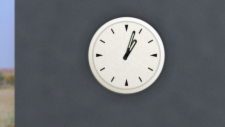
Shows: 1,03
